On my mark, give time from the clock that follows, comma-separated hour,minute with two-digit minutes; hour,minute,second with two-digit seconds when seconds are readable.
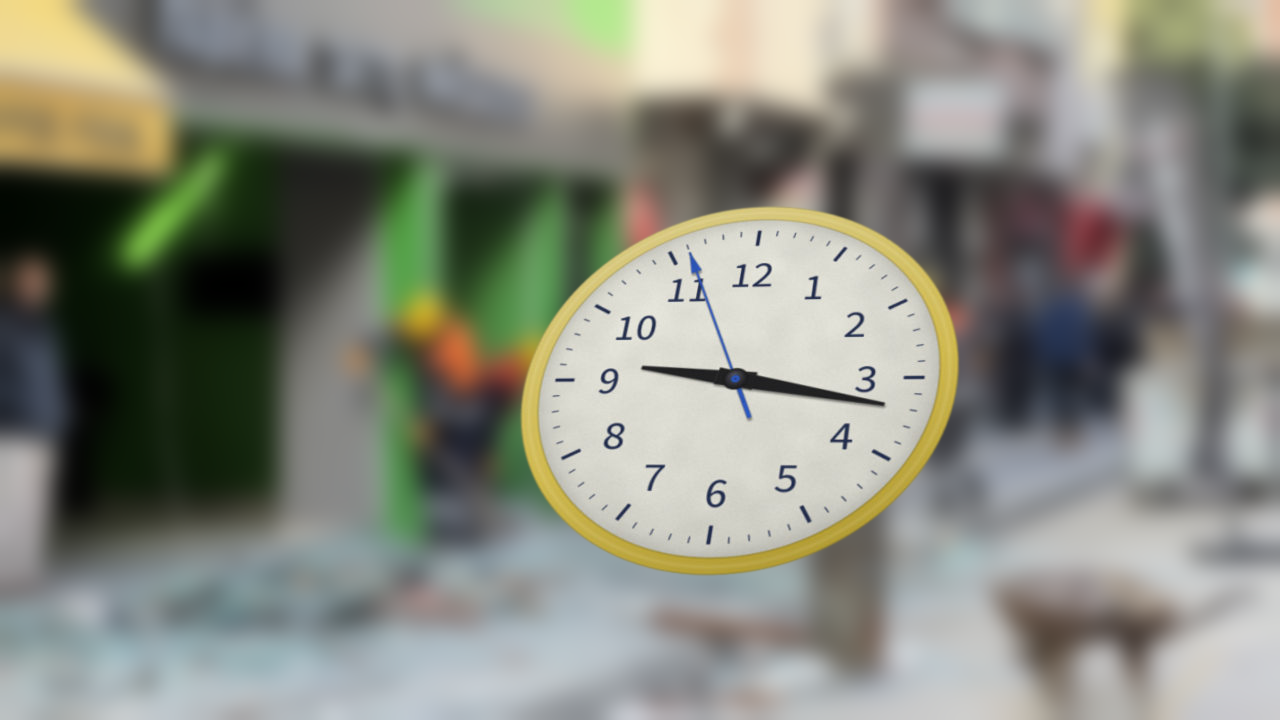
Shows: 9,16,56
